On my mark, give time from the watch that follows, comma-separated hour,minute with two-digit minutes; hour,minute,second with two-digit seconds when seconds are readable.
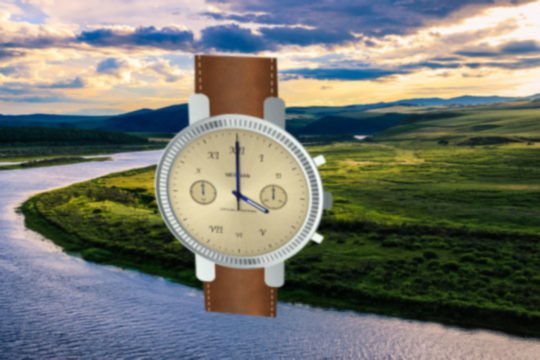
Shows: 4,00
